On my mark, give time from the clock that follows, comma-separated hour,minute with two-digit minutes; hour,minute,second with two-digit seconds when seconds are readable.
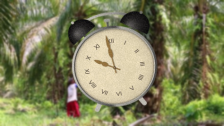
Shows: 9,59
